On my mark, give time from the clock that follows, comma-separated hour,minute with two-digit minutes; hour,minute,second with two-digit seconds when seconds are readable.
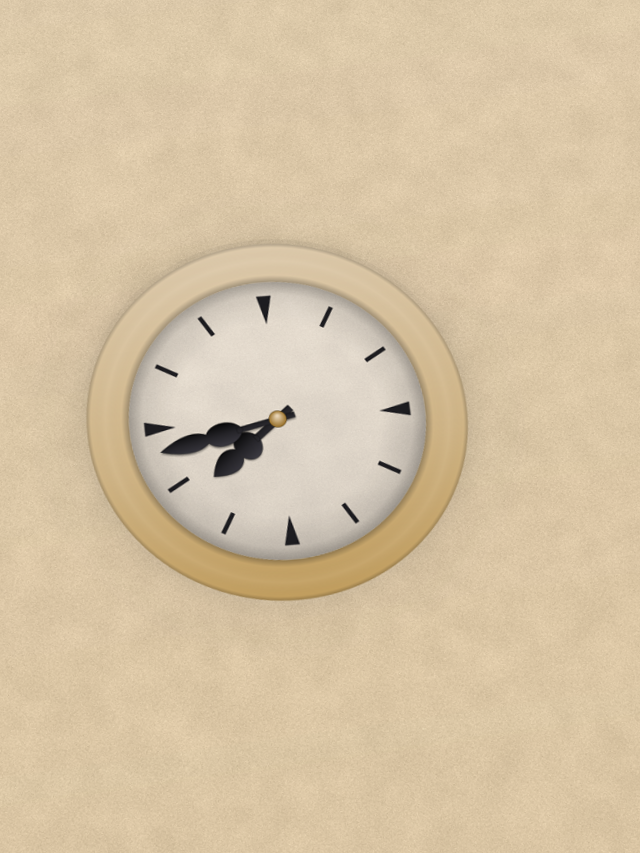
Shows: 7,43
